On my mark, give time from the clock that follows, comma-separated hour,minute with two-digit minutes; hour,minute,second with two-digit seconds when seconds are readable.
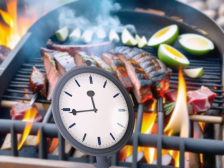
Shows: 11,44
